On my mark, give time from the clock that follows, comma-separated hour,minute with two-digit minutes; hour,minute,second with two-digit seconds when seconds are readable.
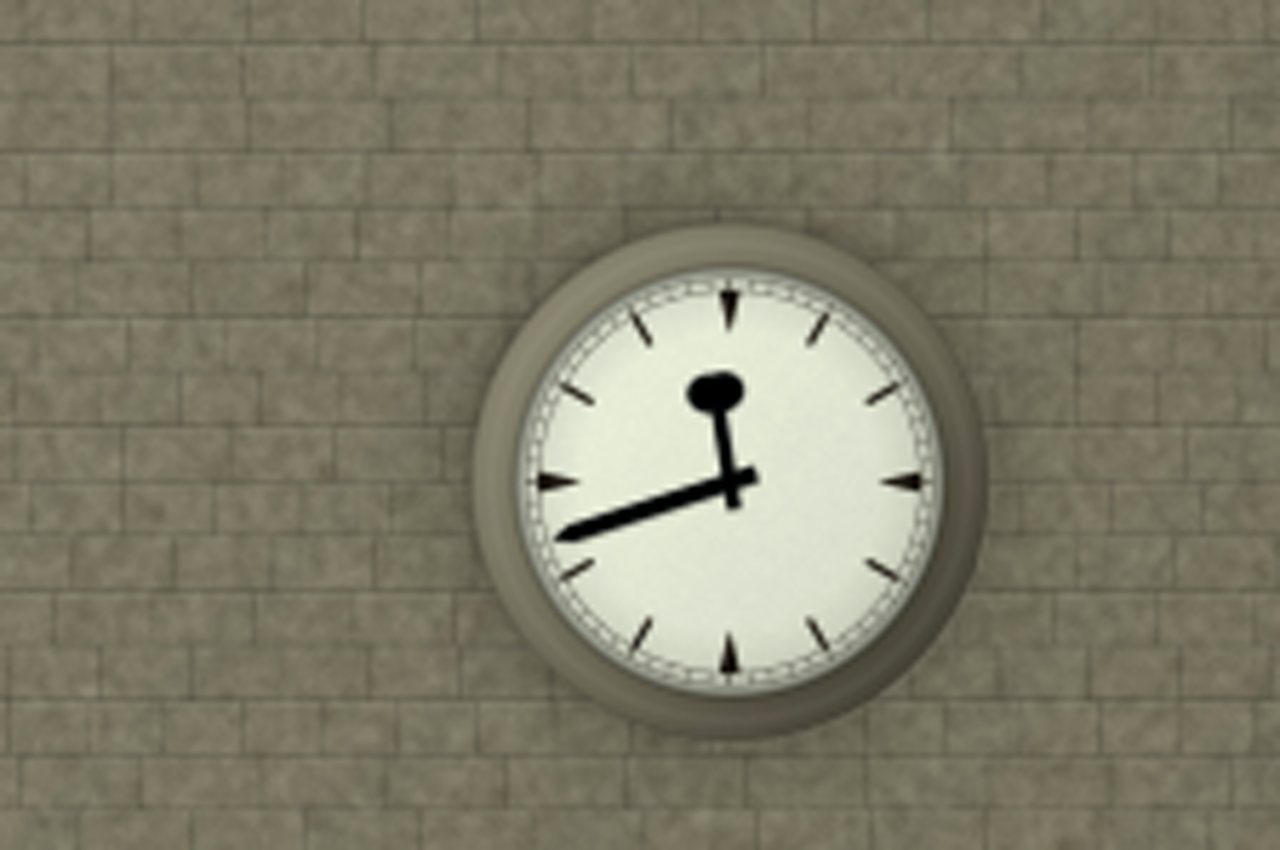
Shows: 11,42
